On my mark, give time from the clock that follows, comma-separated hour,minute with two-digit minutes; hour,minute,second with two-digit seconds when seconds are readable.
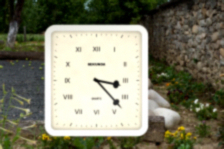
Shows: 3,23
